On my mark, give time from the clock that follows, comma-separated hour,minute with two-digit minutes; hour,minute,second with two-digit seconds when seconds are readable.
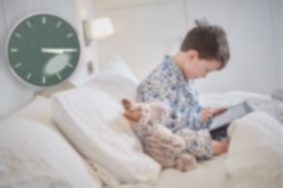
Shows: 3,15
